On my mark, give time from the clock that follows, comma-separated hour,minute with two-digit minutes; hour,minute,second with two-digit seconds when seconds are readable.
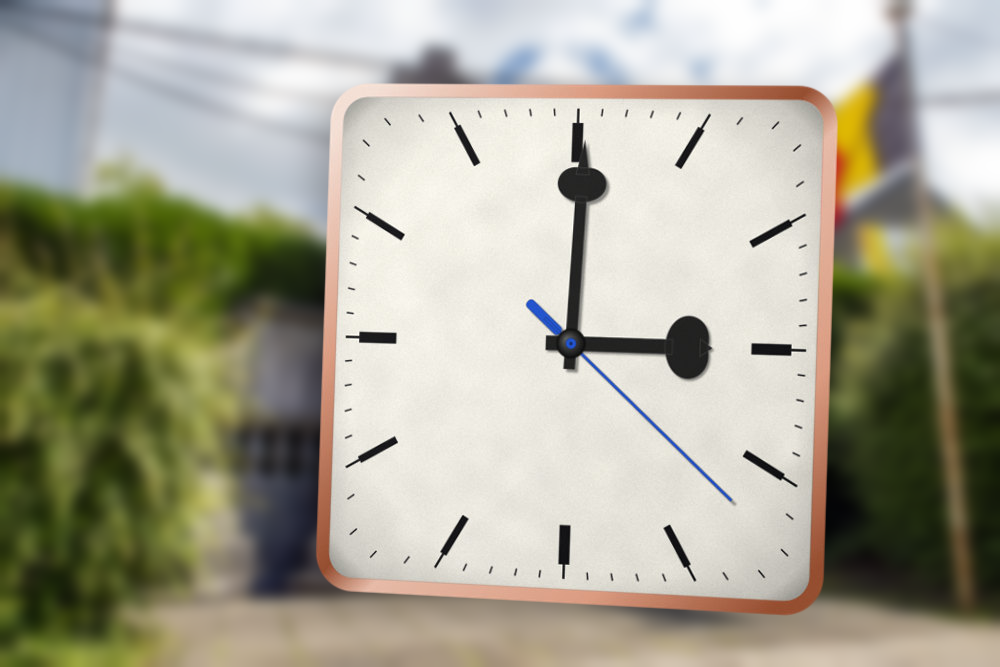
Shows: 3,00,22
